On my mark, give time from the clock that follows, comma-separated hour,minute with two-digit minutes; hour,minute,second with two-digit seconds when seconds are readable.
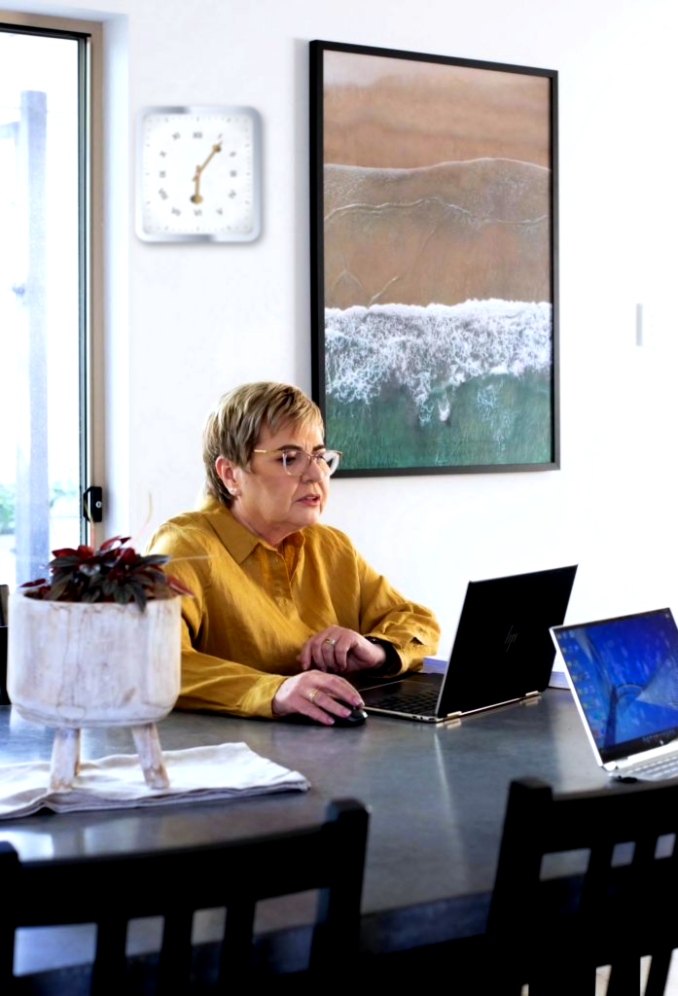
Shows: 6,06
